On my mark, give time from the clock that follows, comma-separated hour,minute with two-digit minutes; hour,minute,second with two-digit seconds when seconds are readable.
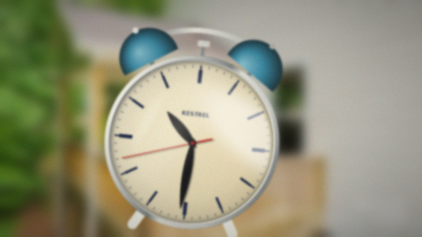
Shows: 10,30,42
